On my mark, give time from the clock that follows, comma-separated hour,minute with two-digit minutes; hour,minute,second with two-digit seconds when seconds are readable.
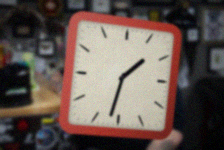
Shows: 1,32
